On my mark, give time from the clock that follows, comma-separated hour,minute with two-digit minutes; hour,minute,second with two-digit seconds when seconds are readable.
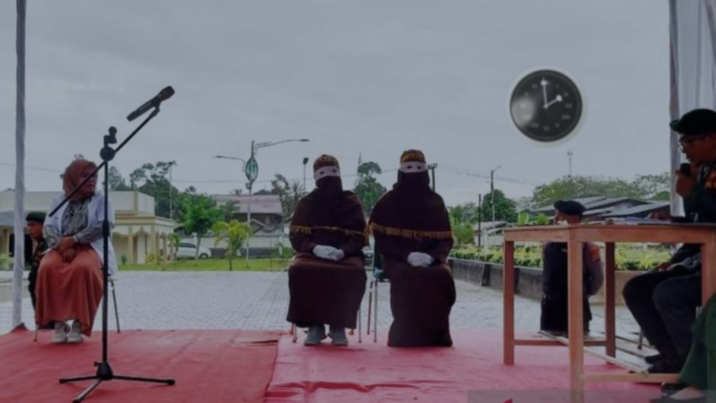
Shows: 1,59
